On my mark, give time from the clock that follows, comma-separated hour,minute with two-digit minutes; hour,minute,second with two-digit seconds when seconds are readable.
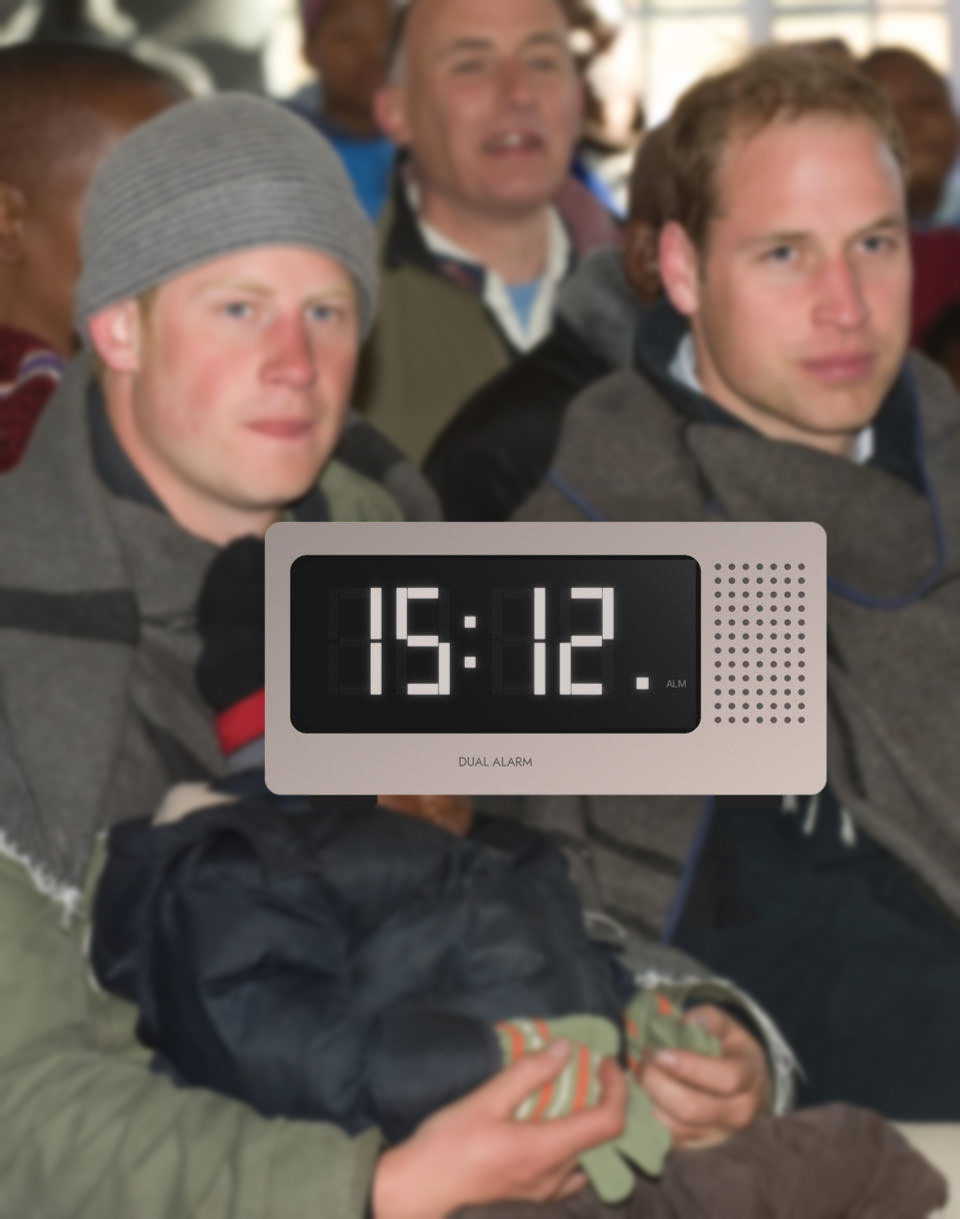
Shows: 15,12
